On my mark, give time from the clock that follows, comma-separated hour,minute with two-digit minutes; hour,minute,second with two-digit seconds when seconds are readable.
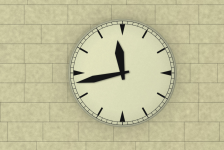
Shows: 11,43
